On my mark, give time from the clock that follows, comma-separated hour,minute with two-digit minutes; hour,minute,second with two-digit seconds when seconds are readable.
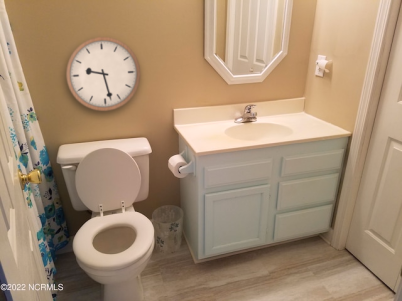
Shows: 9,28
